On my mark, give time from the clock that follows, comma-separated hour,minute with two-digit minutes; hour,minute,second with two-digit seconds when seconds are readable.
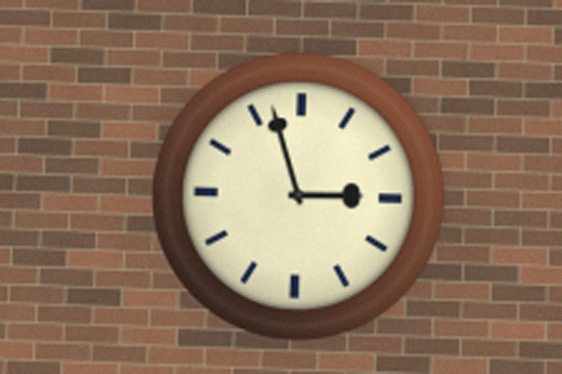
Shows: 2,57
